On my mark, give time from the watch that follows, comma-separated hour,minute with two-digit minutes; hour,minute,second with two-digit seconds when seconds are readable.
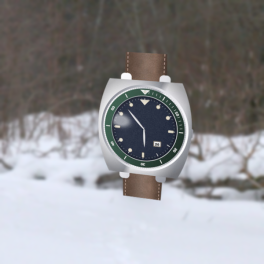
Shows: 5,53
